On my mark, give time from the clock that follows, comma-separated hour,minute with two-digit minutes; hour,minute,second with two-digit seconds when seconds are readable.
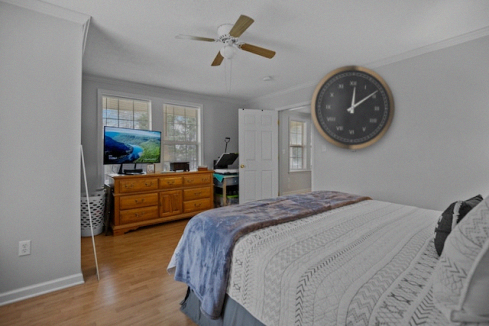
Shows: 12,09
